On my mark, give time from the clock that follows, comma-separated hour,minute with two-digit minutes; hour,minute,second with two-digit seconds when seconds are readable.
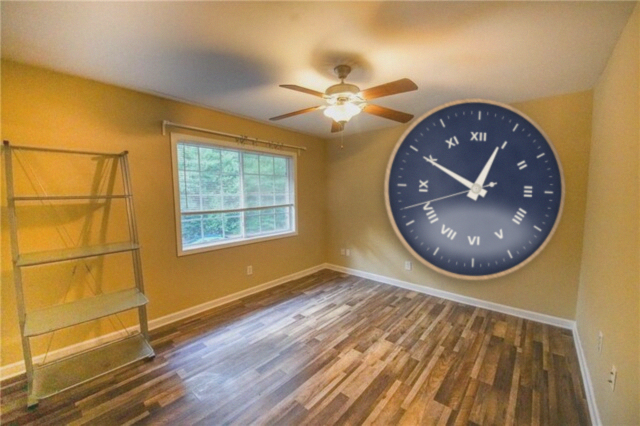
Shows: 12,49,42
